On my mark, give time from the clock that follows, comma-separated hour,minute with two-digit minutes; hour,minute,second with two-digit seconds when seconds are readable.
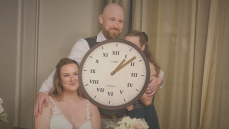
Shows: 1,08
